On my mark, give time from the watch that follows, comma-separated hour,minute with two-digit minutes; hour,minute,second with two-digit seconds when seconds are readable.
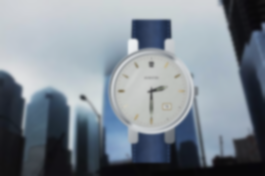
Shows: 2,30
